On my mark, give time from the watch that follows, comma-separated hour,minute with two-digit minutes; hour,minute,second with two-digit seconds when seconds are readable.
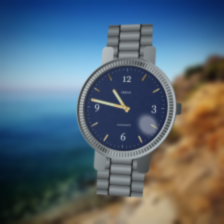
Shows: 10,47
